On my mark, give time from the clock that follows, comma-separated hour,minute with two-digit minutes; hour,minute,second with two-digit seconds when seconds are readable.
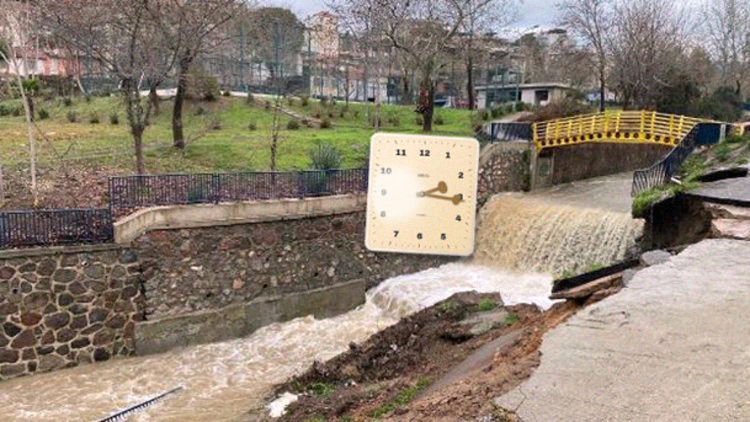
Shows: 2,16
